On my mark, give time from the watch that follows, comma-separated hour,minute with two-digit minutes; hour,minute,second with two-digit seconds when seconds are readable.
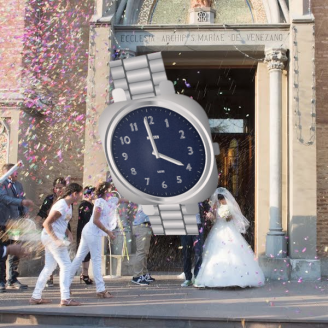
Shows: 3,59
